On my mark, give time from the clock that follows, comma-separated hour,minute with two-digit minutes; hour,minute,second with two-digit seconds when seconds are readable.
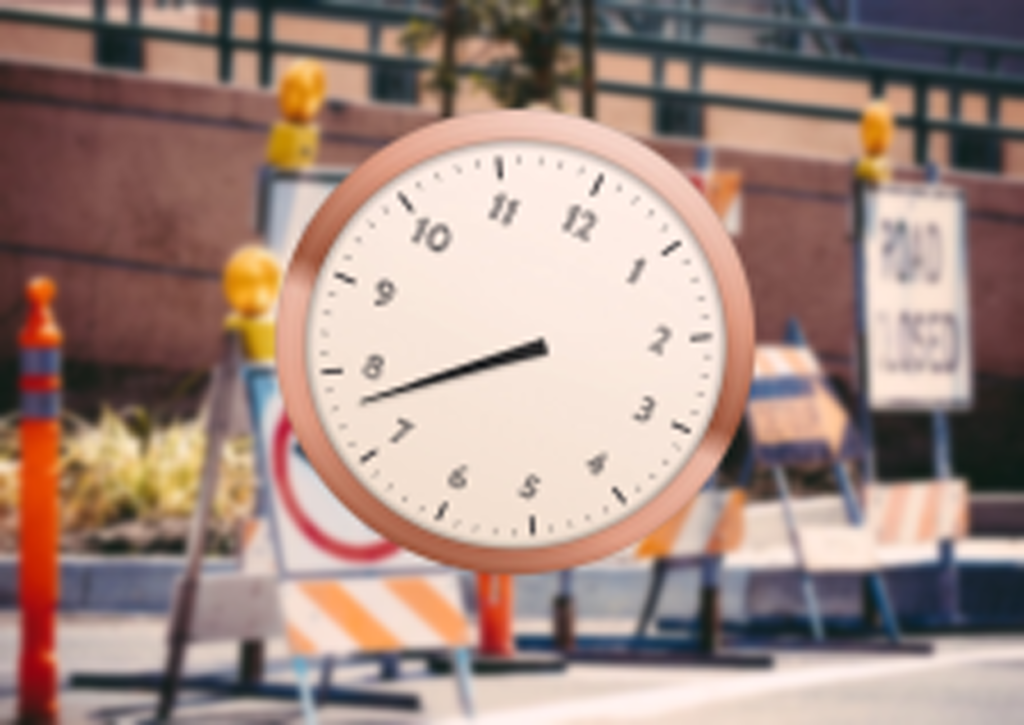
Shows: 7,38
